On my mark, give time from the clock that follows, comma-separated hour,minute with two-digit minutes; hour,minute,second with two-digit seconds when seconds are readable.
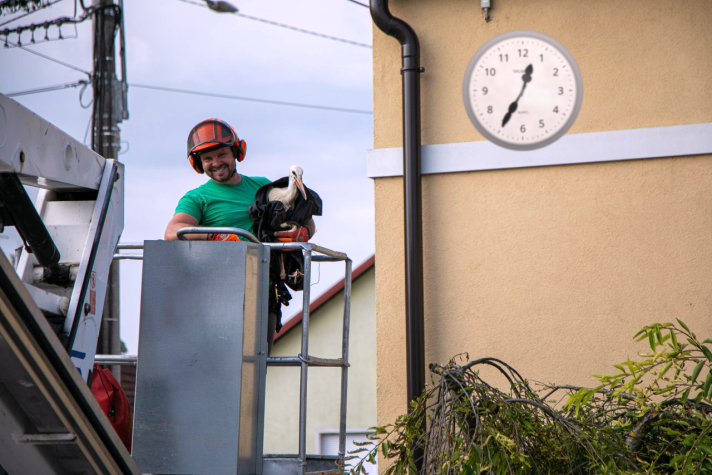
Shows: 12,35
